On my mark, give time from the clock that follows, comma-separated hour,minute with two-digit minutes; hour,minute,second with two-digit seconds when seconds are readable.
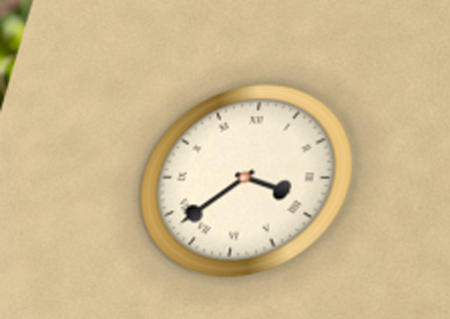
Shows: 3,38
